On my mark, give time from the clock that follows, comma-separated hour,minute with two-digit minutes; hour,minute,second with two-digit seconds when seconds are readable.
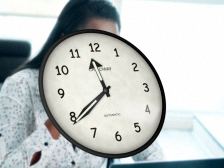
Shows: 11,39
